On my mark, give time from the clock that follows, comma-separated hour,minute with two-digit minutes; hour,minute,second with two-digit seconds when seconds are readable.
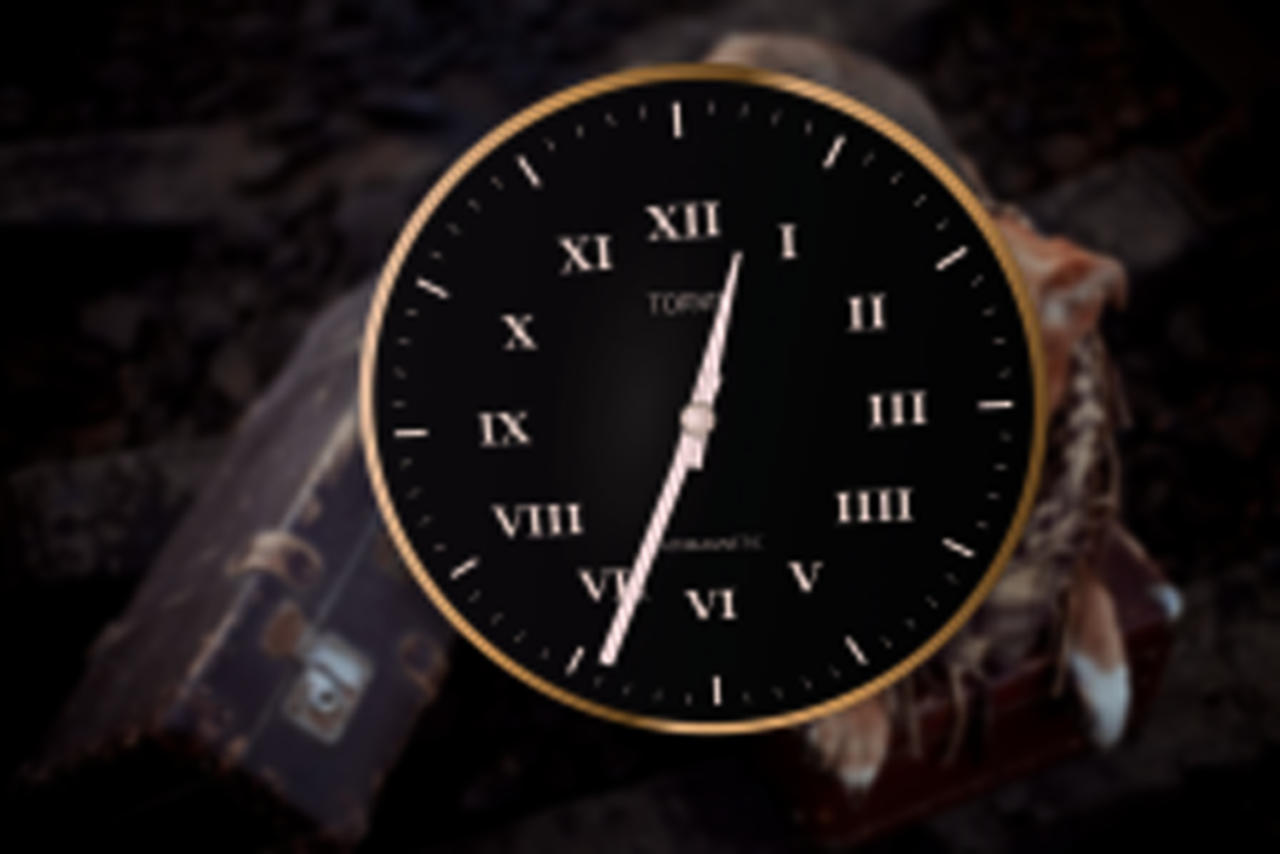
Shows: 12,34
